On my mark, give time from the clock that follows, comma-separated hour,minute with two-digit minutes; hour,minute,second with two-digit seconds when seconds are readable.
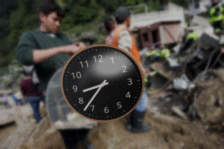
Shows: 8,37
